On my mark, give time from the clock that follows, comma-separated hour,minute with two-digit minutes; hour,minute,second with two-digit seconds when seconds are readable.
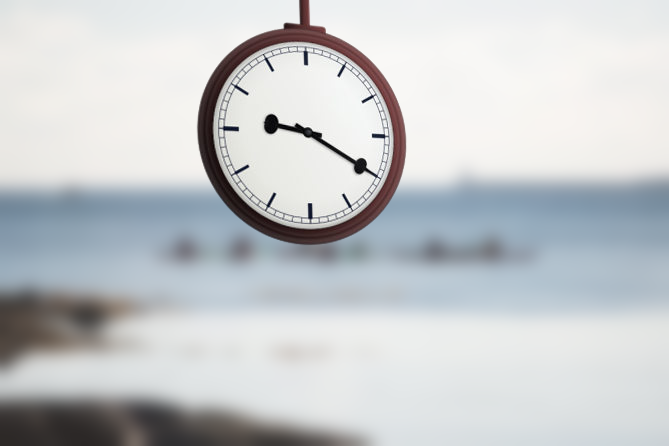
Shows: 9,20
